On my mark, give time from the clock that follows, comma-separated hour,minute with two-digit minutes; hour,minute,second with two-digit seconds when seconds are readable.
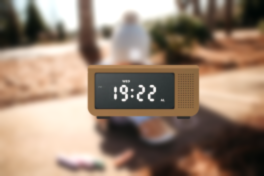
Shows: 19,22
